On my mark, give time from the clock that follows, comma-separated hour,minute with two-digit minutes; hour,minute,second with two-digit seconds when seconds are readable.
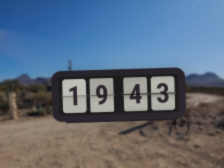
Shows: 19,43
